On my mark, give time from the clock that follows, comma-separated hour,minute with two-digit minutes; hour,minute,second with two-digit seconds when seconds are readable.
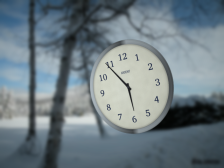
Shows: 5,54
